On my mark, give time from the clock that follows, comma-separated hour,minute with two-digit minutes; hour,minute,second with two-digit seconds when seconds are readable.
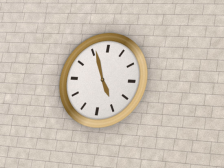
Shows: 4,56
